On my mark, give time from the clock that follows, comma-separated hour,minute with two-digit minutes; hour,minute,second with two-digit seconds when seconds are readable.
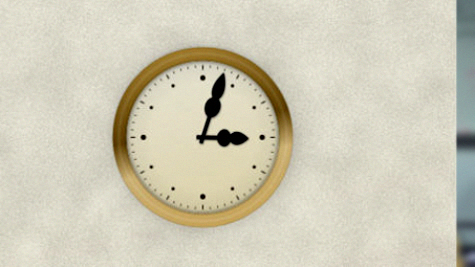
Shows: 3,03
